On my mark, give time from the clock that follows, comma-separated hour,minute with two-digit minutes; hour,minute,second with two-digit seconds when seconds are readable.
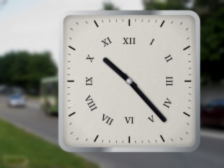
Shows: 10,23
